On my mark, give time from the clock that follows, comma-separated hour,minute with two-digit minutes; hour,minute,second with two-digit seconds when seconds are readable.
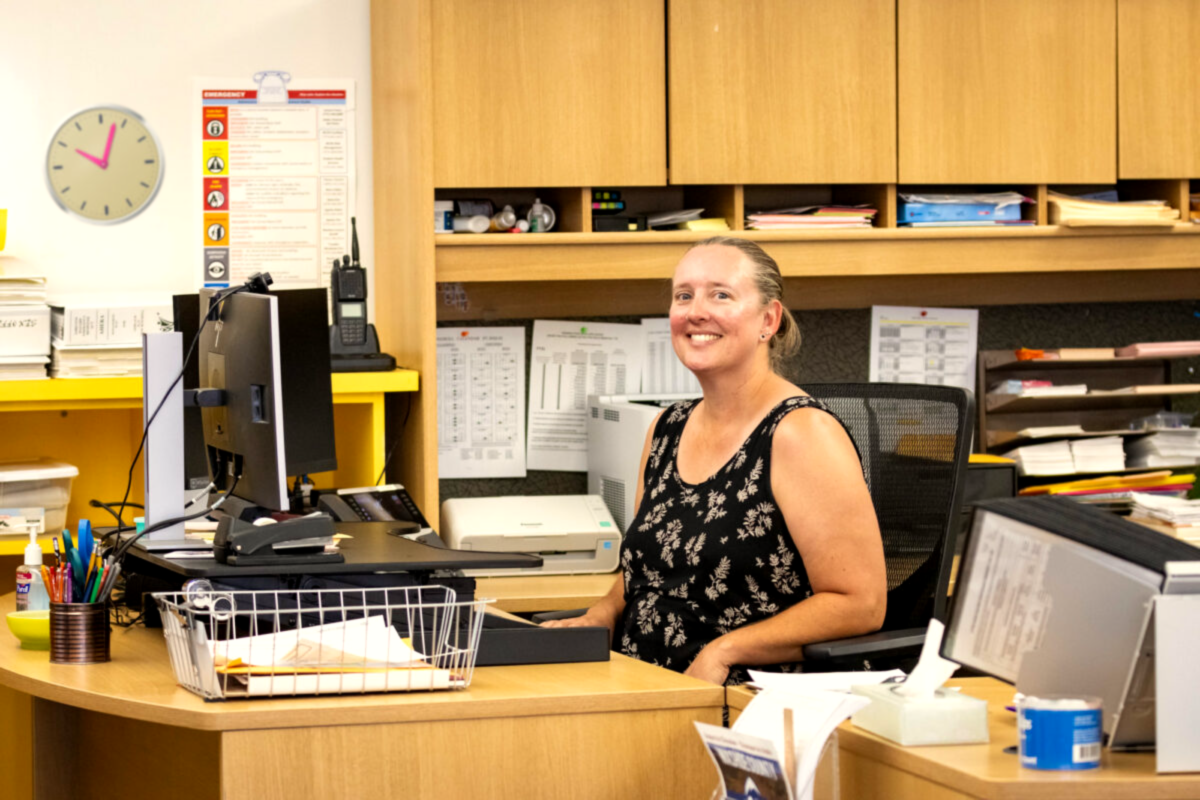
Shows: 10,03
